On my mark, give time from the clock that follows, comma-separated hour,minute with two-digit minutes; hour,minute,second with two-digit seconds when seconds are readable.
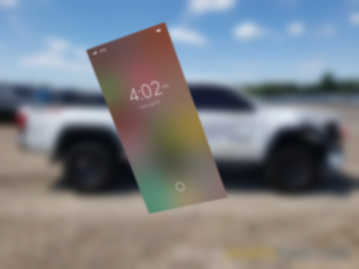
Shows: 4,02
